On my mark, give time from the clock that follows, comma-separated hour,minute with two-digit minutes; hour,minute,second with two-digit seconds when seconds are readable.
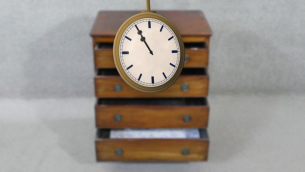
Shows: 10,55
